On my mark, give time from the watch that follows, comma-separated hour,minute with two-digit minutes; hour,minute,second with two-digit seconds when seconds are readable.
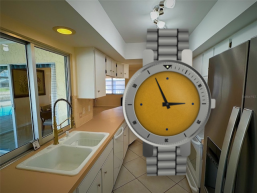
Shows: 2,56
